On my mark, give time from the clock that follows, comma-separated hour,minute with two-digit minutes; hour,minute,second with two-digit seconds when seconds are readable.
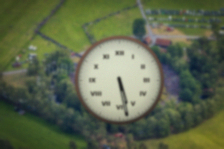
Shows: 5,28
